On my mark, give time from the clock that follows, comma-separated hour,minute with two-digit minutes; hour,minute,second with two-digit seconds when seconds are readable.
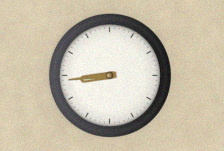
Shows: 8,44
